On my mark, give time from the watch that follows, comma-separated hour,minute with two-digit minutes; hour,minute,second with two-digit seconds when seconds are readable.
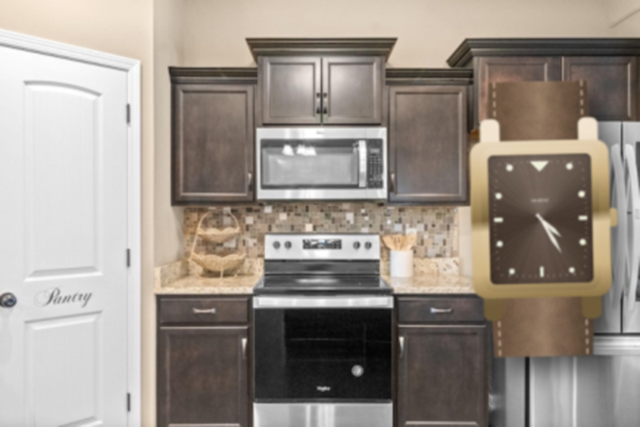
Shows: 4,25
